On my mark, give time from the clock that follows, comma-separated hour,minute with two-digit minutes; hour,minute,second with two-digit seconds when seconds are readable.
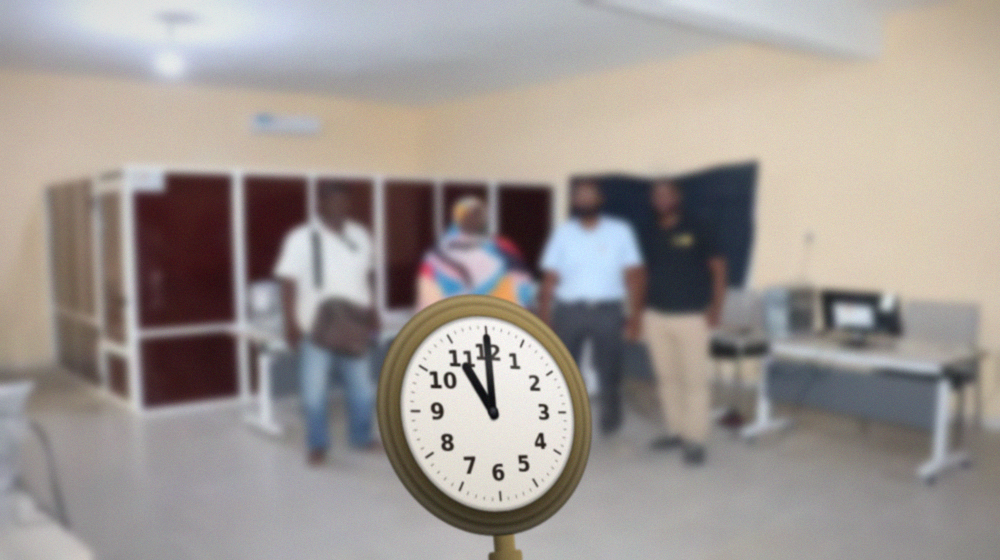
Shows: 11,00
